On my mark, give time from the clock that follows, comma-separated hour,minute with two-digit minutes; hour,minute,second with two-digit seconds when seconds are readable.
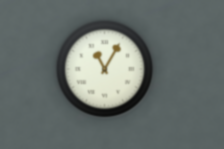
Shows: 11,05
